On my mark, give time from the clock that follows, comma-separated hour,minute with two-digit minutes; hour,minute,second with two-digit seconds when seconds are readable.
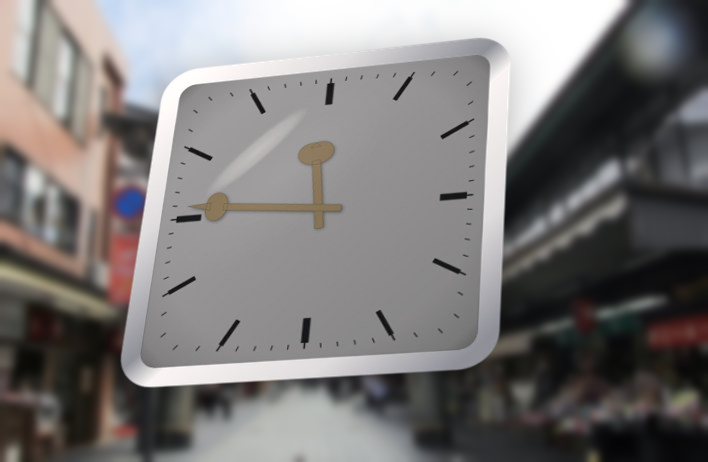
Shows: 11,46
